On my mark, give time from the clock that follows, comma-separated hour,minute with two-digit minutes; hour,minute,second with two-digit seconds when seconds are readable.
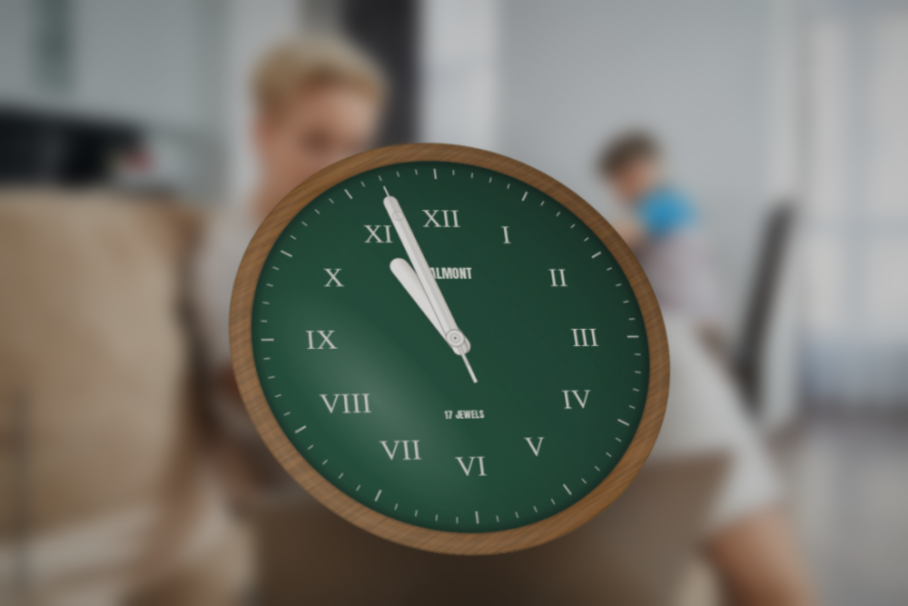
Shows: 10,56,57
